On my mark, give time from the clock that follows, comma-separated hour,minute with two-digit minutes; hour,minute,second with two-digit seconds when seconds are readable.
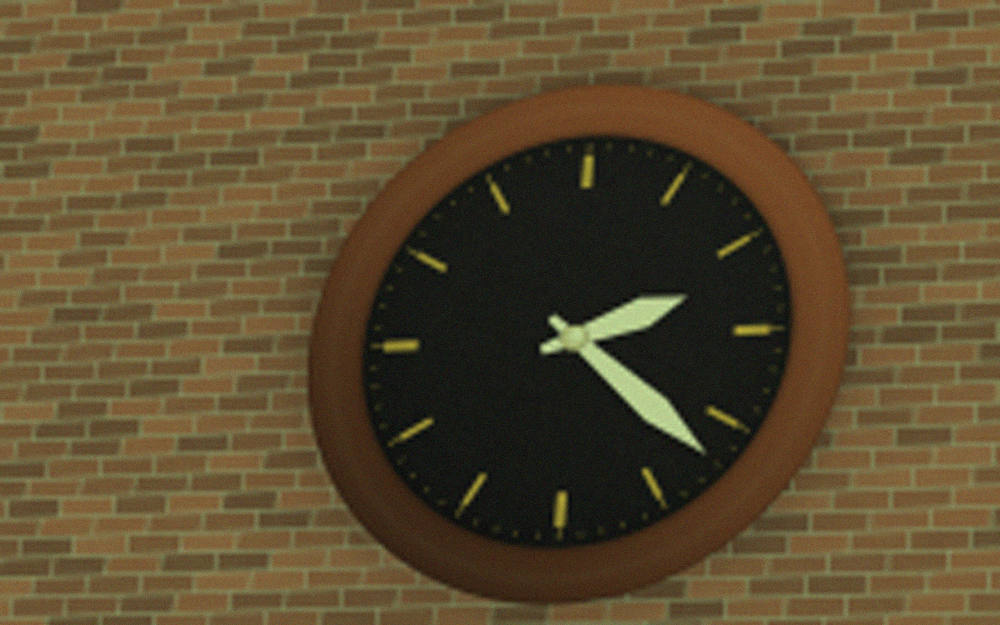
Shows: 2,22
